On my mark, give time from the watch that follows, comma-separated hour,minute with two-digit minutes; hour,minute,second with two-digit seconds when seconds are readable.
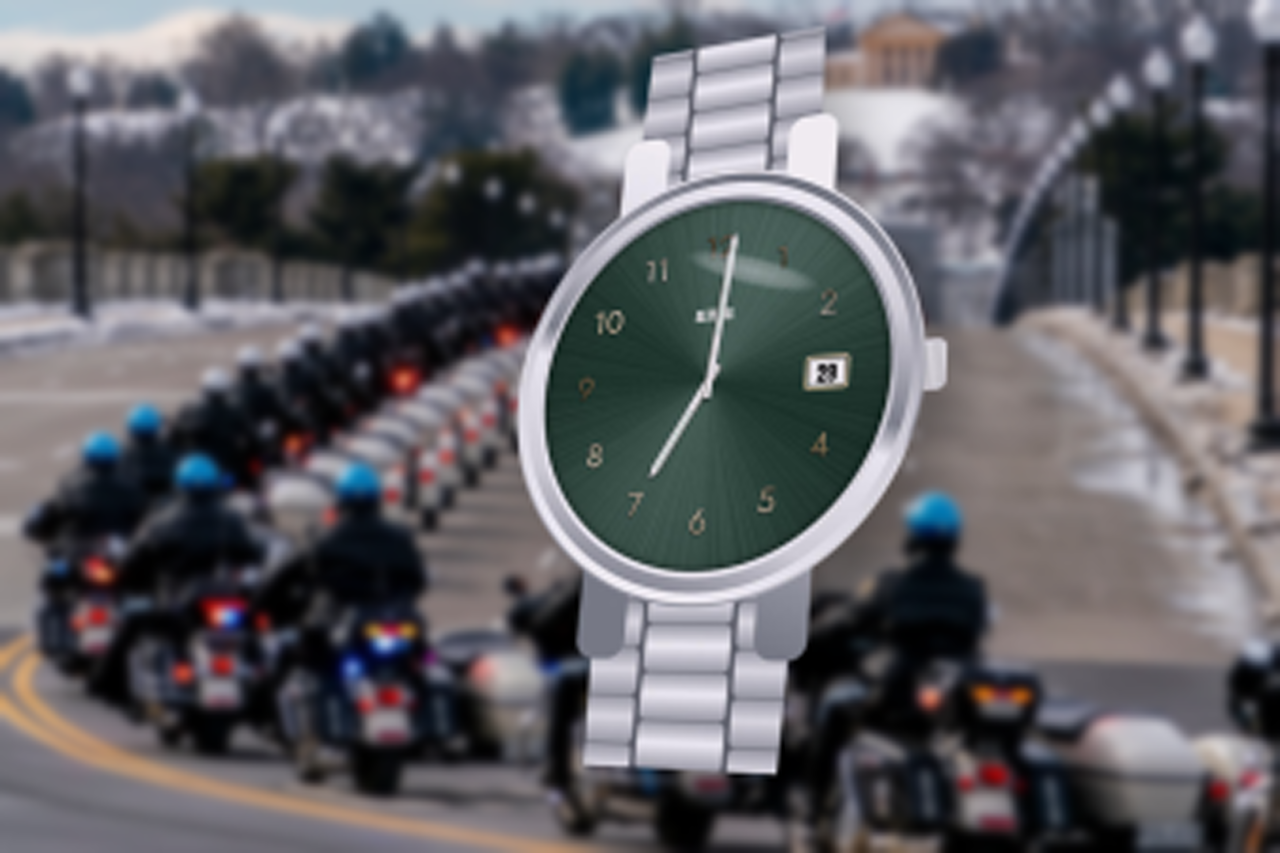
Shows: 7,01
